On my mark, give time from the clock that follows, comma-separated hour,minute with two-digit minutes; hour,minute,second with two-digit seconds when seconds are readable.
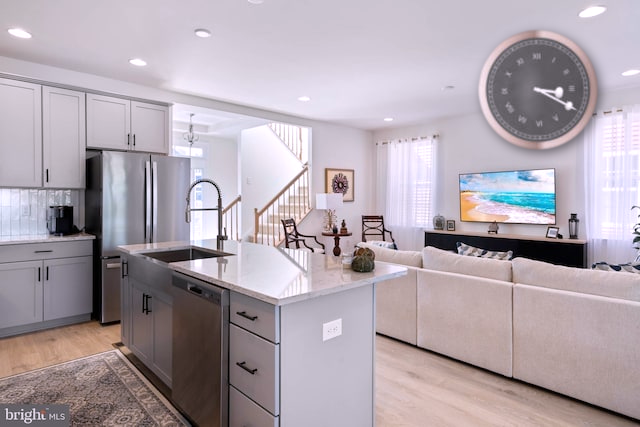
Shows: 3,20
